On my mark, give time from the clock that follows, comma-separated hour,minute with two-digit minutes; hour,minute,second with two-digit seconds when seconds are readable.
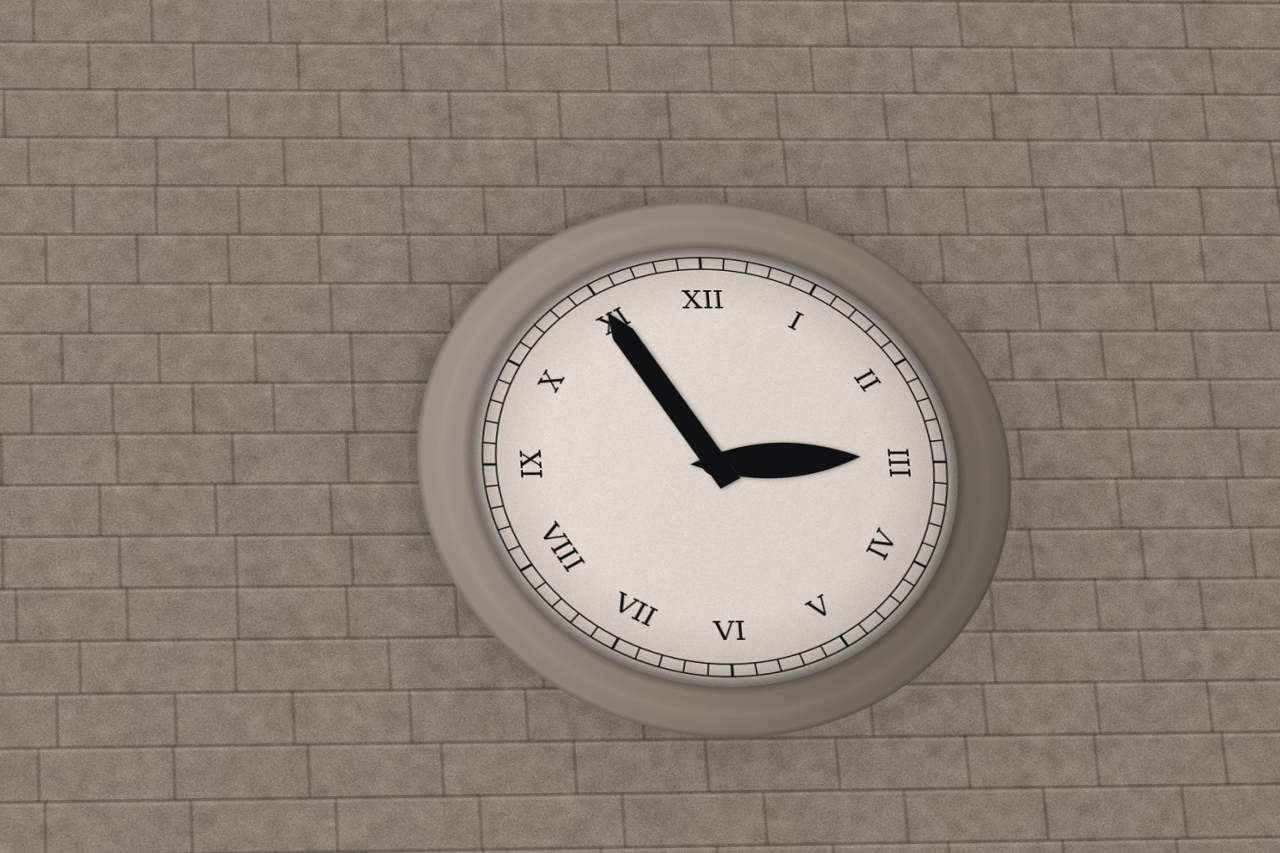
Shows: 2,55
